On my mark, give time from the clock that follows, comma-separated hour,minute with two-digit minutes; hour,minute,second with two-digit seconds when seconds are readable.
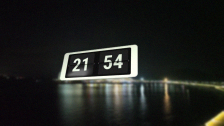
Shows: 21,54
